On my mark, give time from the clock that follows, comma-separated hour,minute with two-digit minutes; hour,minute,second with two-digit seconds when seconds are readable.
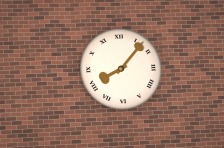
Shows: 8,07
